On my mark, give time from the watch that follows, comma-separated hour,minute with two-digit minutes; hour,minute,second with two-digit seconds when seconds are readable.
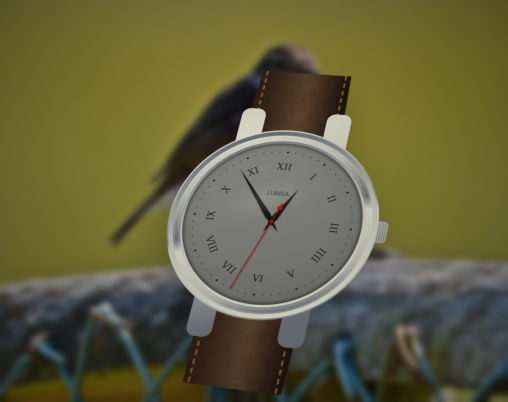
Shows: 12,53,33
